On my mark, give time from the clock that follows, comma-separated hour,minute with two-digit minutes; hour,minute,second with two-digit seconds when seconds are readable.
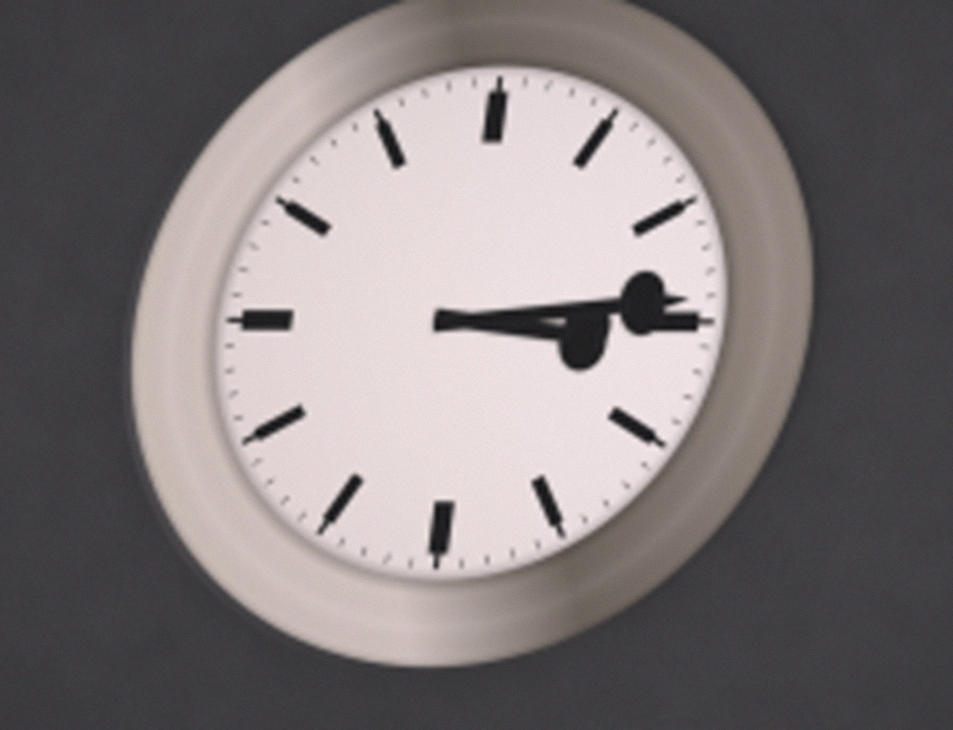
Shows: 3,14
